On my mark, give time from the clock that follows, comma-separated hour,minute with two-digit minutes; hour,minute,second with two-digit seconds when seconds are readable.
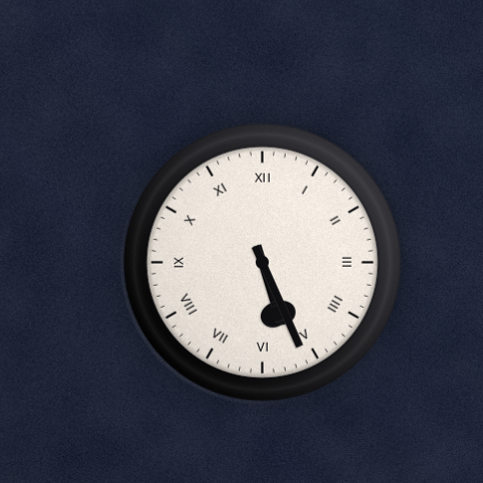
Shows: 5,26
